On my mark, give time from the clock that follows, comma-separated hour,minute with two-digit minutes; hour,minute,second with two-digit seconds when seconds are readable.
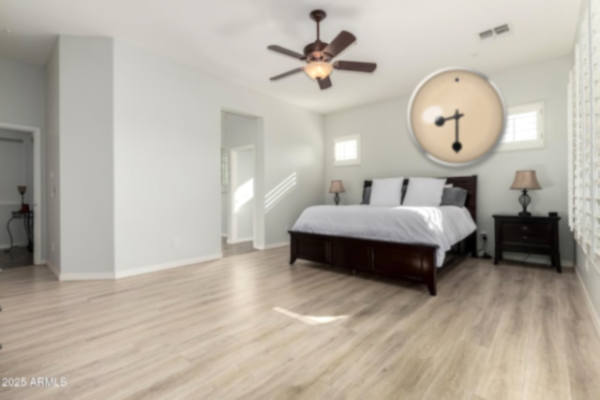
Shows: 8,30
